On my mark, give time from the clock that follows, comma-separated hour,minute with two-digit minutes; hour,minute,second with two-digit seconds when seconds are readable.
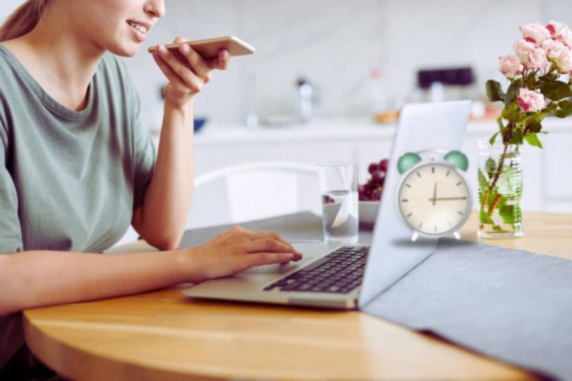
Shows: 12,15
